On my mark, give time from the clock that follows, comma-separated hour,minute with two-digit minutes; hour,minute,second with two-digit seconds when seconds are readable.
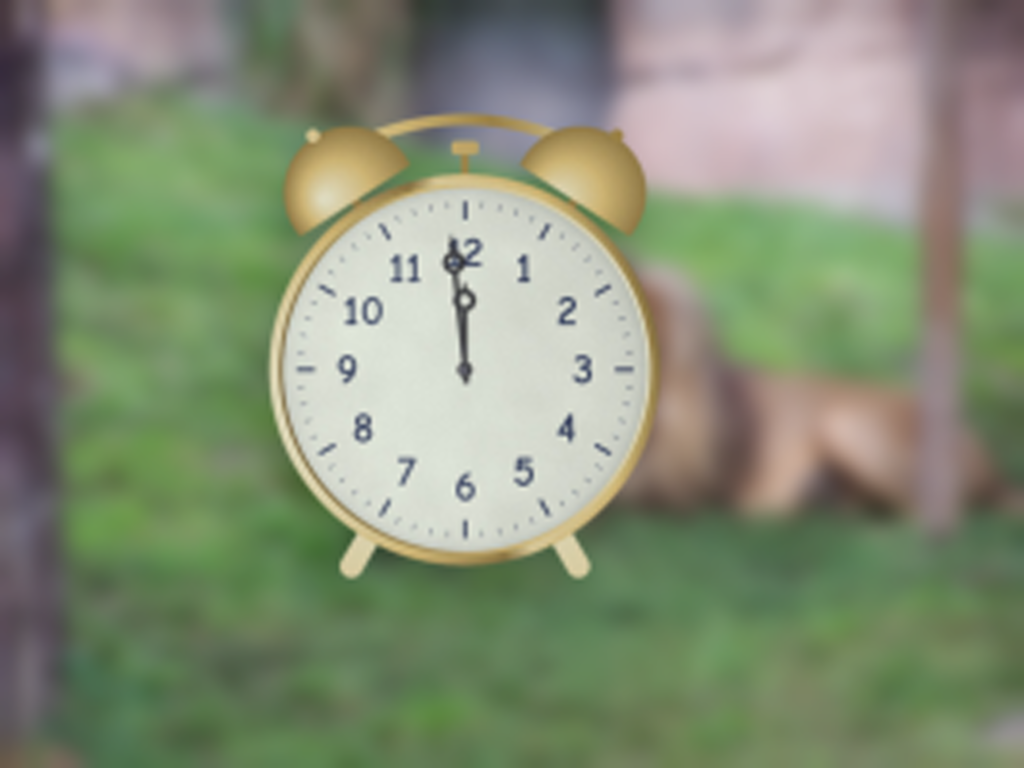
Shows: 11,59
